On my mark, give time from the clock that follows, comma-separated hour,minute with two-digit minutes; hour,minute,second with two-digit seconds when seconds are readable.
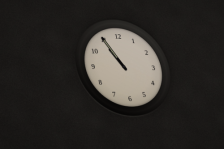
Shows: 10,55
